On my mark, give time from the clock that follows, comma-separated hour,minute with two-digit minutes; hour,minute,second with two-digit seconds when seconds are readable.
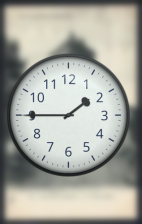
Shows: 1,45
